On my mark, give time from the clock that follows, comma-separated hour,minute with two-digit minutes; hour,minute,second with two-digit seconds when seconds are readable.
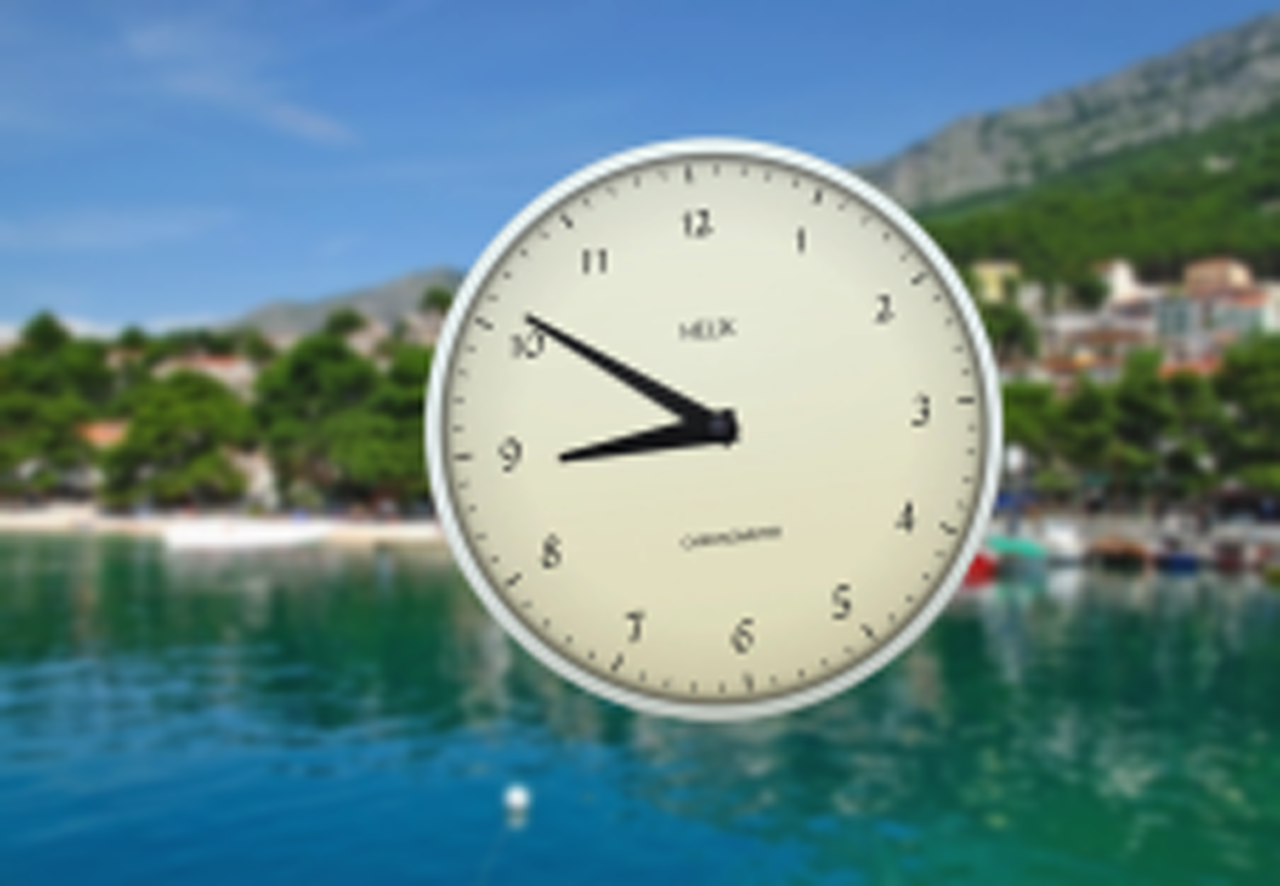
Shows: 8,51
